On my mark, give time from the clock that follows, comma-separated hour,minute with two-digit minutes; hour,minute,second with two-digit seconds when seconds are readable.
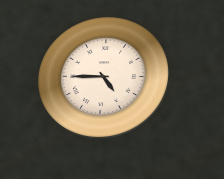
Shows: 4,45
